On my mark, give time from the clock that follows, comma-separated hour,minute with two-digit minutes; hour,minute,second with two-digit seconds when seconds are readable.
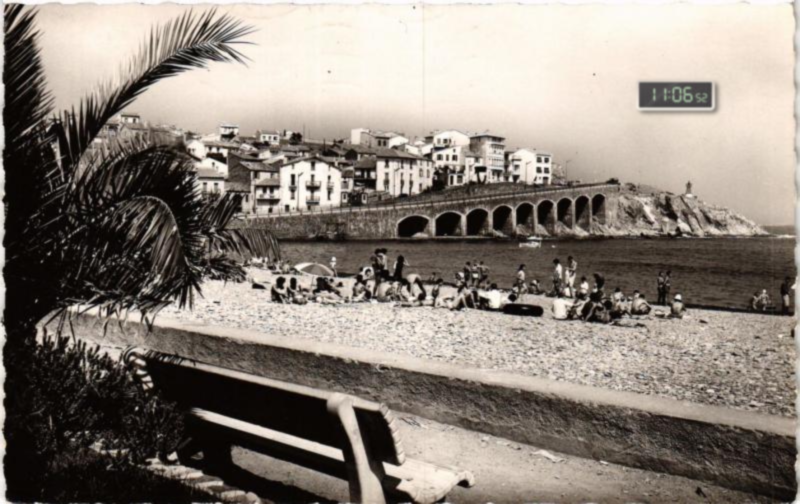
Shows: 11,06
